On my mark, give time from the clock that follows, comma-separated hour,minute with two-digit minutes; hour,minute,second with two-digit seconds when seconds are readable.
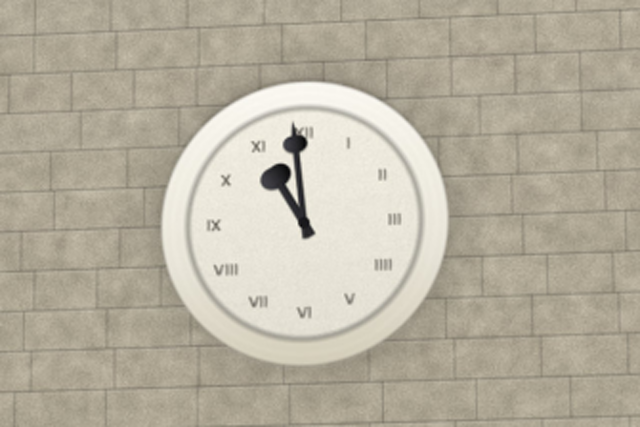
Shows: 10,59
